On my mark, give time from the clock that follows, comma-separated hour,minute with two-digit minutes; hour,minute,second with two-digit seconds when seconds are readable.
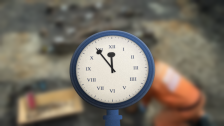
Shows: 11,54
